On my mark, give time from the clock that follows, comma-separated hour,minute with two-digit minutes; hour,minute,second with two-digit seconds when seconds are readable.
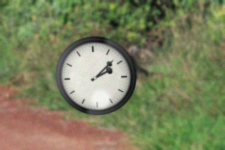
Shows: 2,08
